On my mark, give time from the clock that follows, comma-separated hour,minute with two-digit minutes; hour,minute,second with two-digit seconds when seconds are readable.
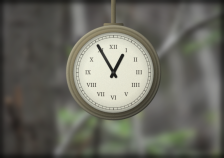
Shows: 12,55
